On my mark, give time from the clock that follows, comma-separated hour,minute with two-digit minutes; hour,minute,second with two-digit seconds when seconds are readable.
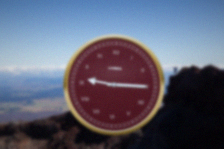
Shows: 9,15
